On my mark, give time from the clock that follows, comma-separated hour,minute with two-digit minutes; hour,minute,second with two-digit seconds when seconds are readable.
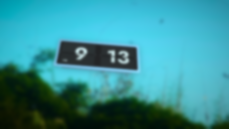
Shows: 9,13
